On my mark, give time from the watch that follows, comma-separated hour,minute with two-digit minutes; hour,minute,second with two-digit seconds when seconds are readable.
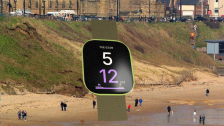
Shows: 5,12
